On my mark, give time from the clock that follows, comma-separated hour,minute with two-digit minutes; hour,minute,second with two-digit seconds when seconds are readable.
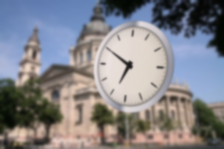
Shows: 6,50
